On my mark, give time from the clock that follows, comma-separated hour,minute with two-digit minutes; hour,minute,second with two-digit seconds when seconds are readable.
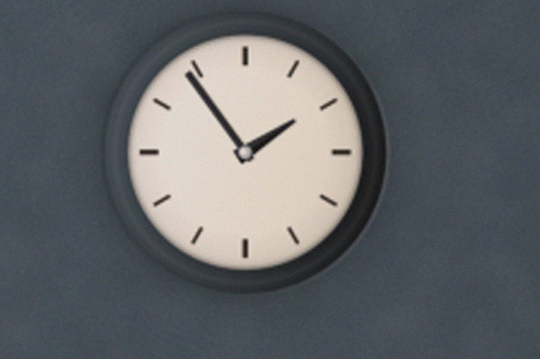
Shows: 1,54
